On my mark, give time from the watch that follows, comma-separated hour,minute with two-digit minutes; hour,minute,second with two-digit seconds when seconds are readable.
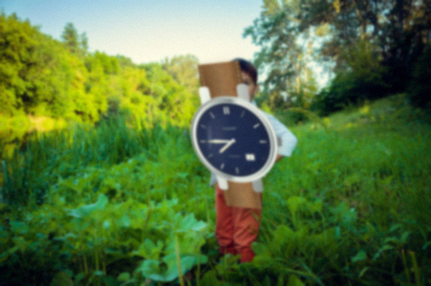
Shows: 7,45
